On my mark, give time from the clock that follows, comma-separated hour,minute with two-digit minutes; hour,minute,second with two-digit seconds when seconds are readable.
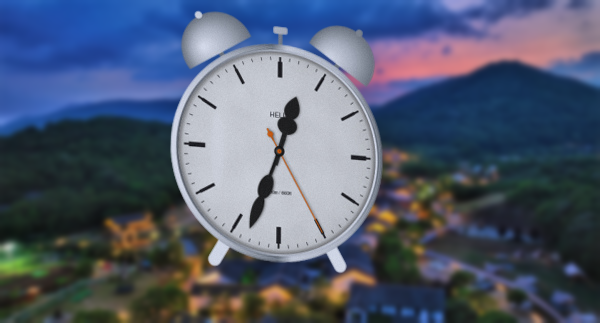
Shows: 12,33,25
